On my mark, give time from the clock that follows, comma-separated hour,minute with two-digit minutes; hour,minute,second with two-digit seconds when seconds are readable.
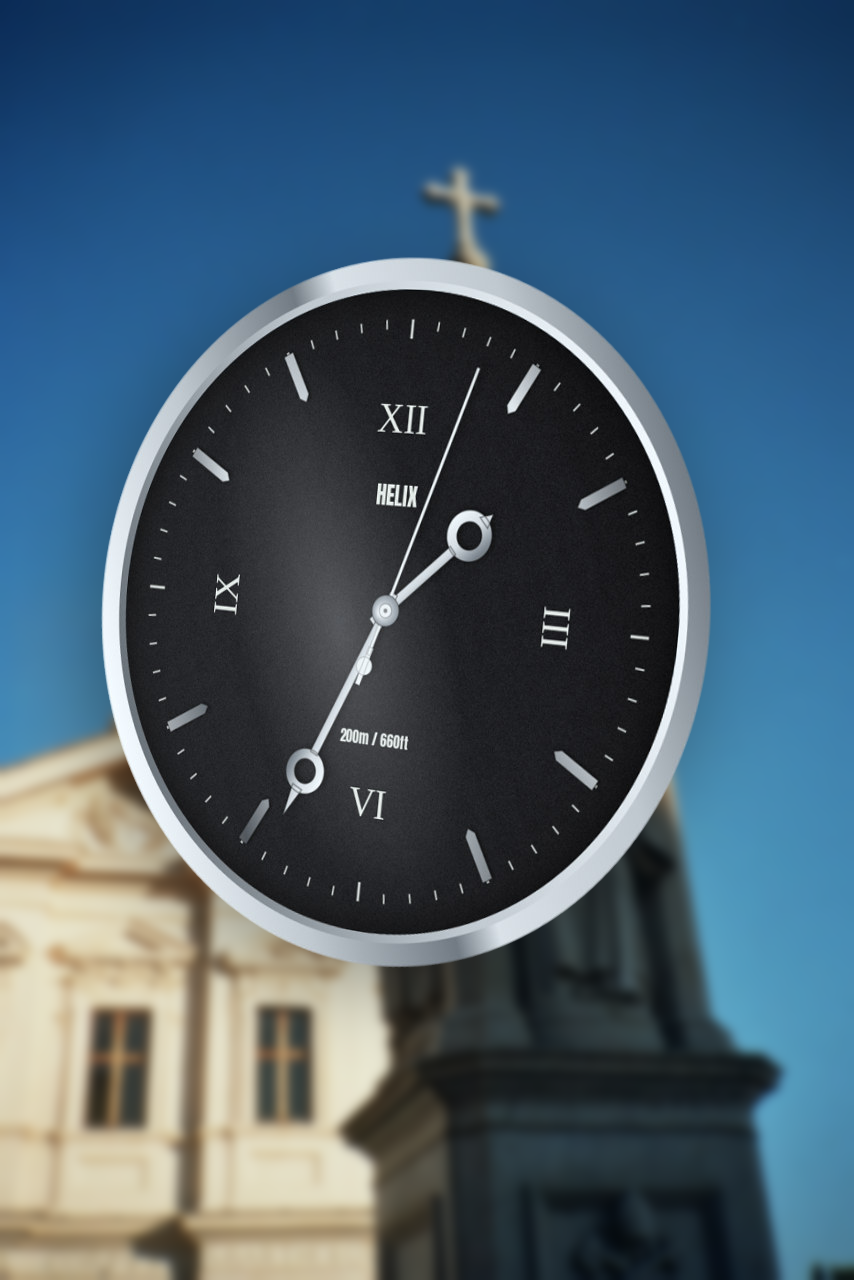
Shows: 1,34,03
